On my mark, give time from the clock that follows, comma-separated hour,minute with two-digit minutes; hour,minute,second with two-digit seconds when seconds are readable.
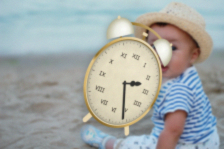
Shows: 2,26
